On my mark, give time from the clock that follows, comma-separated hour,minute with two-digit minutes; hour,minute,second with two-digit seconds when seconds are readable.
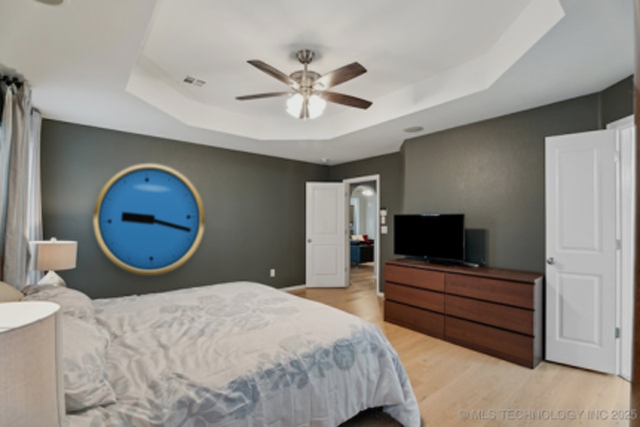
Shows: 9,18
